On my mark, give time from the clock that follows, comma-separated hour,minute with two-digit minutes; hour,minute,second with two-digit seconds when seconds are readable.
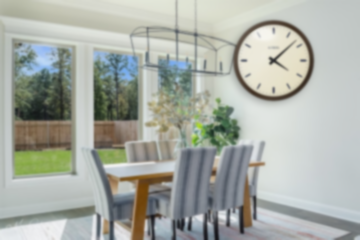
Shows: 4,08
